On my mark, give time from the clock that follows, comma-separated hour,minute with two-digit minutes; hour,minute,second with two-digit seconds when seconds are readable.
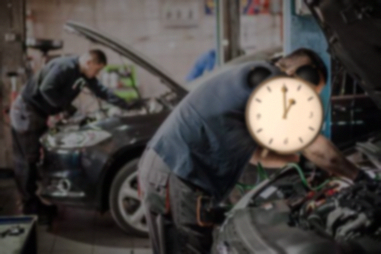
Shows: 1,00
